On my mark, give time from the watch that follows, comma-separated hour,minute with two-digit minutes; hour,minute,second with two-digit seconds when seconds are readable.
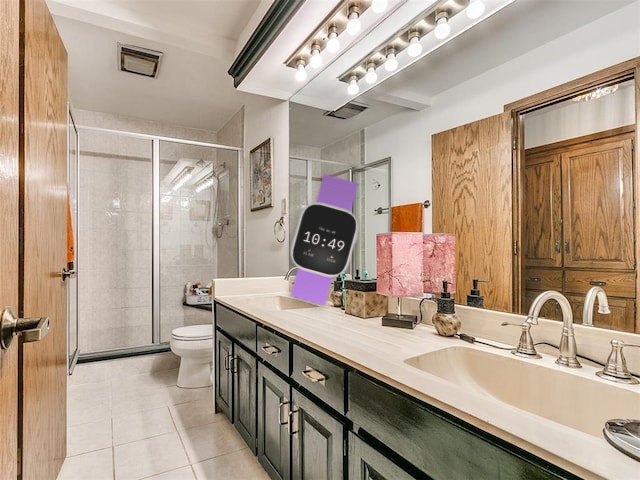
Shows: 10,49
